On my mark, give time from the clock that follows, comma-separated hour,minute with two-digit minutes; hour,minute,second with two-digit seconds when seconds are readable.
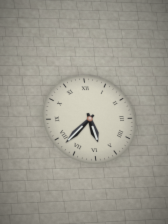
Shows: 5,38
